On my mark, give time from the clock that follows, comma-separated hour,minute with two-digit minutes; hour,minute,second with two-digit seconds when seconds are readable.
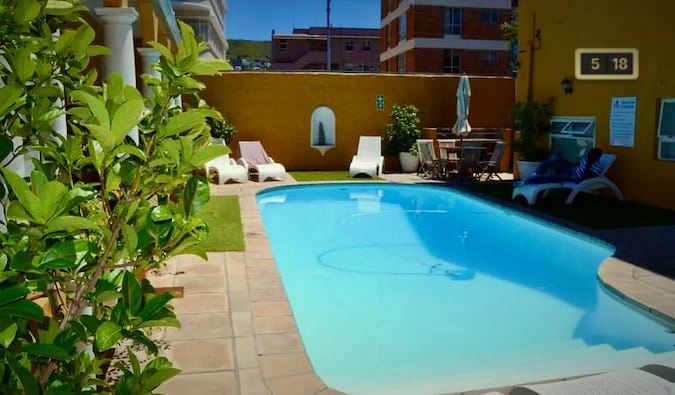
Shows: 5,18
